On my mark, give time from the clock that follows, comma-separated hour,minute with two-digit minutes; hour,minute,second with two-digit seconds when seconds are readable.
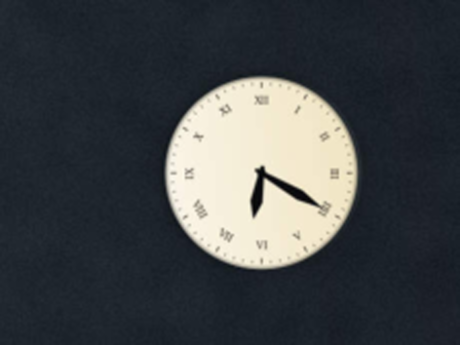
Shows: 6,20
